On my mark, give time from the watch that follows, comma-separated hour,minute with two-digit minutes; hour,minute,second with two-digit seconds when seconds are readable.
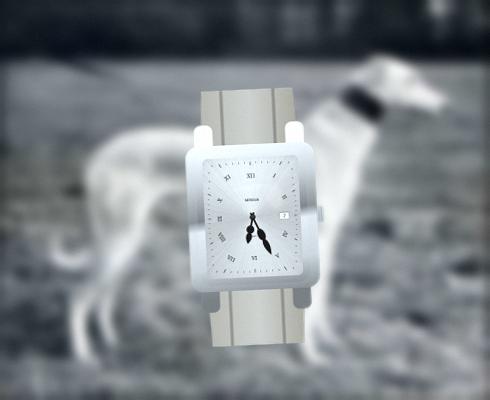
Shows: 6,26
